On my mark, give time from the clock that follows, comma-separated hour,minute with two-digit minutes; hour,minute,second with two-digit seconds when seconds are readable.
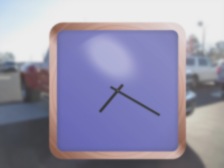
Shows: 7,20
